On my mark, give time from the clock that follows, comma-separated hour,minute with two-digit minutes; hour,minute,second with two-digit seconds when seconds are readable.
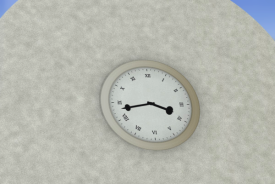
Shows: 3,43
